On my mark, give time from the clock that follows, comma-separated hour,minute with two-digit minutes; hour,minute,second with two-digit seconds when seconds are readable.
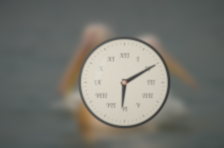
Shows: 6,10
